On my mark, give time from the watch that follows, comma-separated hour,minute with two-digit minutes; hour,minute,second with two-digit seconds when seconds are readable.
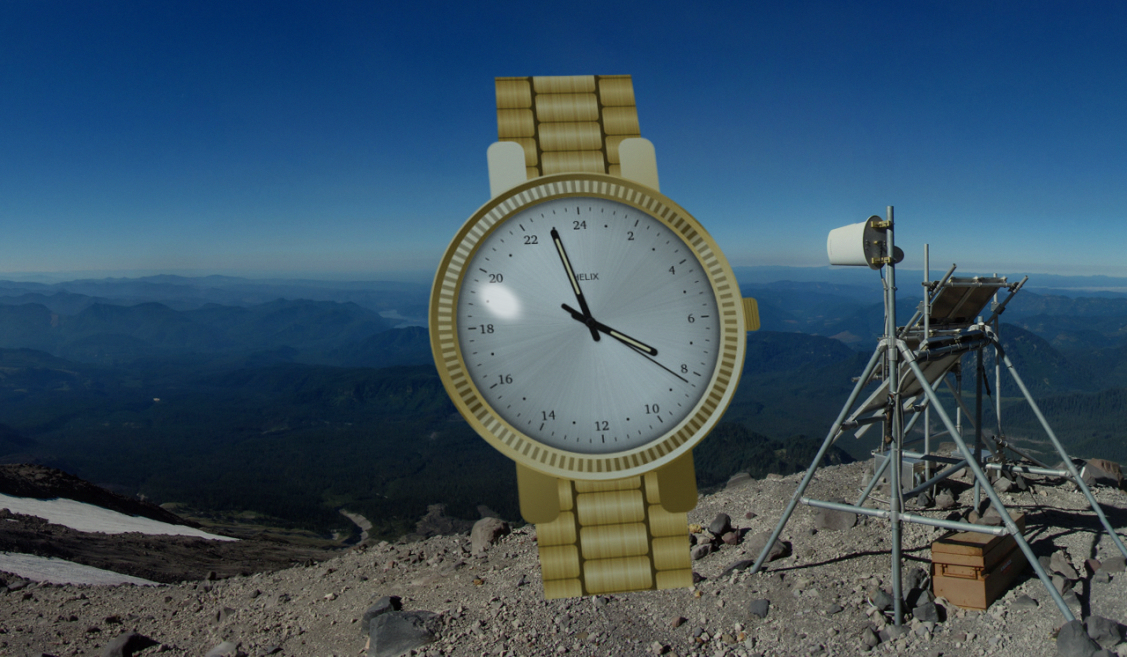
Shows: 7,57,21
